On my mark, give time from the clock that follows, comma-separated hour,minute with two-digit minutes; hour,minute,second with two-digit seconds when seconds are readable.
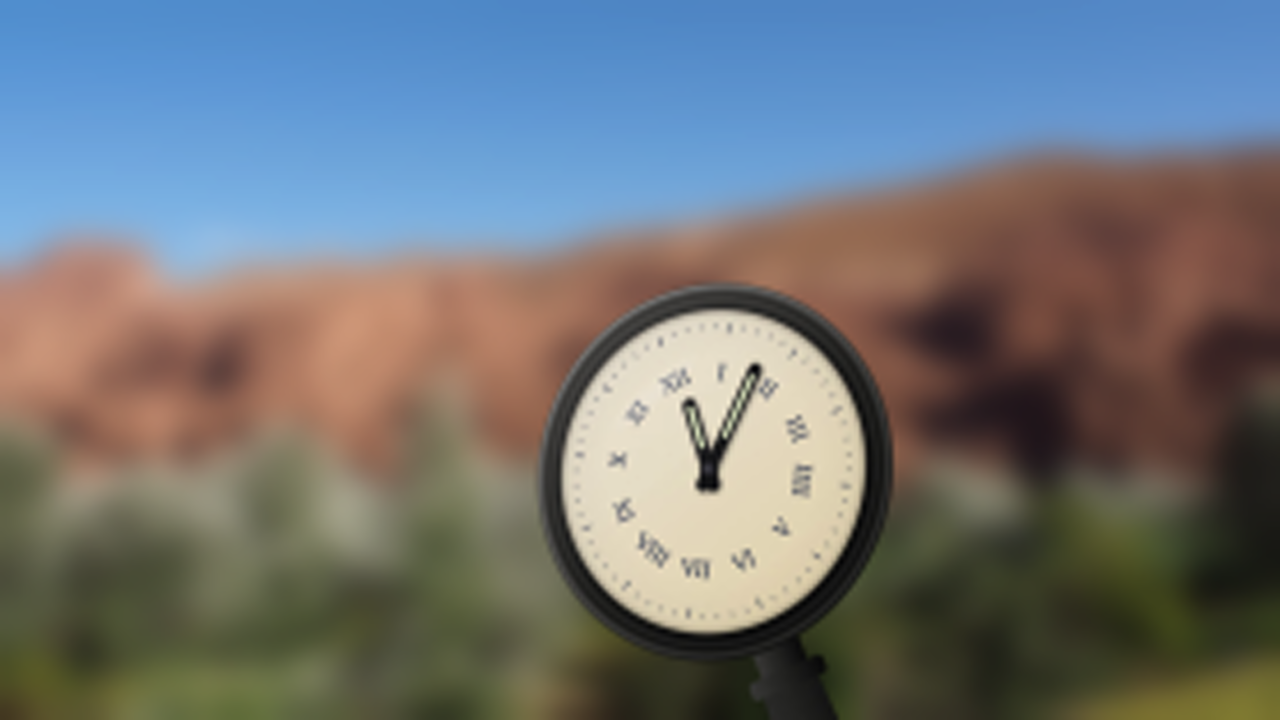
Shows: 12,08
